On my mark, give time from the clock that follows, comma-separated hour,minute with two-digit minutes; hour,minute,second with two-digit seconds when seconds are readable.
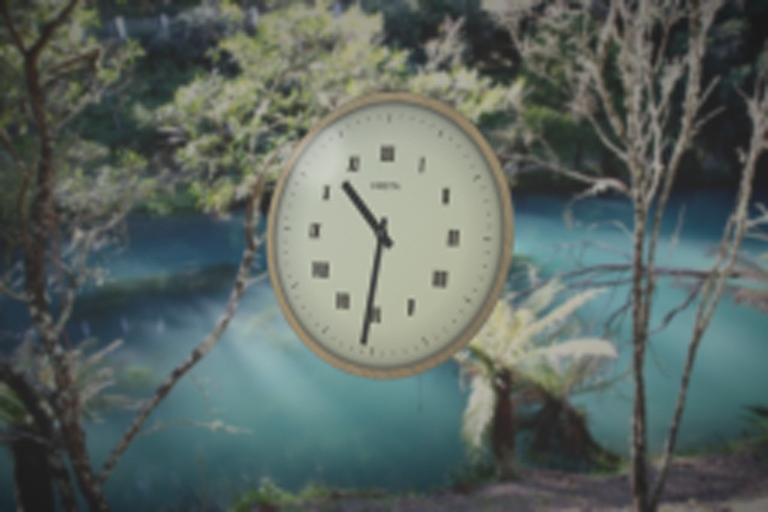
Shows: 10,31
